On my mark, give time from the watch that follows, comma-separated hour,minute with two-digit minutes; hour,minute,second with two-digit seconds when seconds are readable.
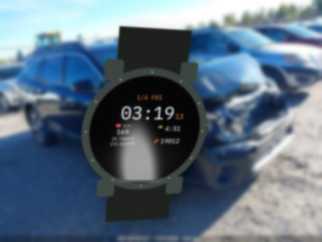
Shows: 3,19
